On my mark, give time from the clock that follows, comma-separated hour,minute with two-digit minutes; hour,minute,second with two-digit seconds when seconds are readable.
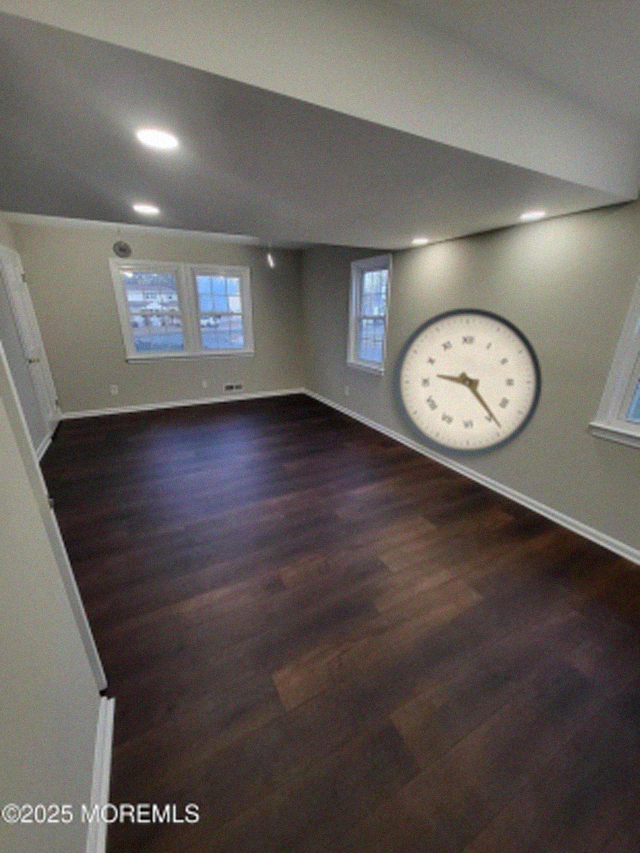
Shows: 9,24
